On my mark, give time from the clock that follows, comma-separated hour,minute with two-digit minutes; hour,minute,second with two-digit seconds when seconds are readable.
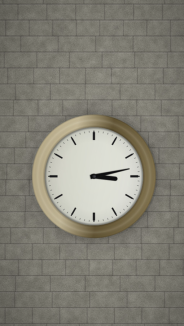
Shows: 3,13
